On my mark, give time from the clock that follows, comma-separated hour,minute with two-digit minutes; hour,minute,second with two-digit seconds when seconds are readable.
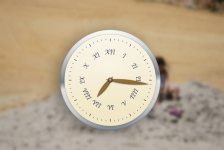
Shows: 7,16
